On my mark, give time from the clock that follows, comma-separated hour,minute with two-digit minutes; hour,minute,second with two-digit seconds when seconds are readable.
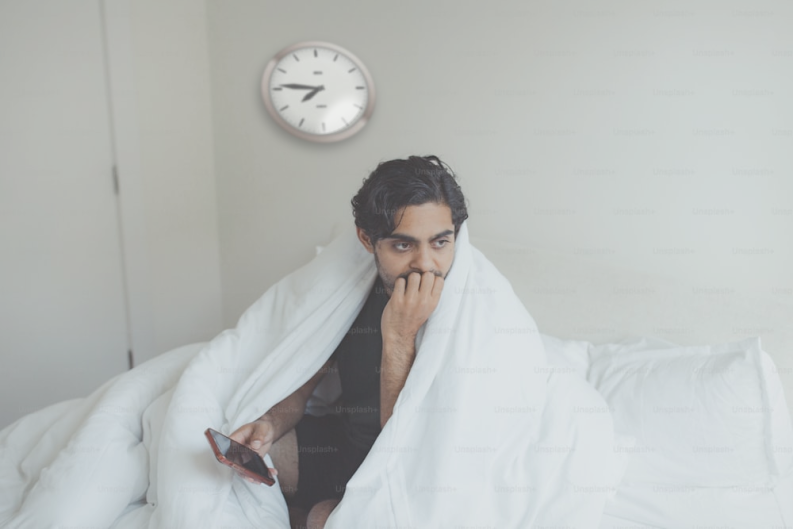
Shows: 7,46
